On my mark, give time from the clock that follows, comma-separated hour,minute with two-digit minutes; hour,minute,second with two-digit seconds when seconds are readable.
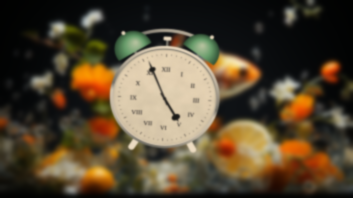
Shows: 4,56
